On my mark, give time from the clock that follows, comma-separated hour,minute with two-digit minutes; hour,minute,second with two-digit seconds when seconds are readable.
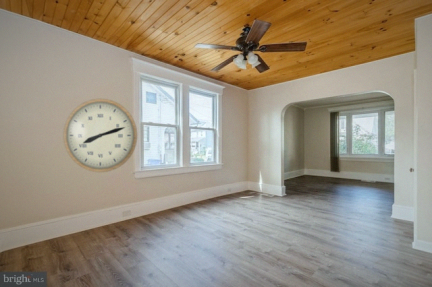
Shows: 8,12
